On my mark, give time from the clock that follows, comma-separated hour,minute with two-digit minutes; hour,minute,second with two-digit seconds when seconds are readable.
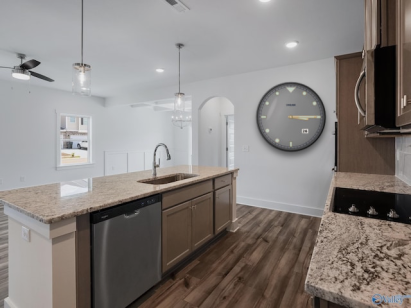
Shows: 3,15
